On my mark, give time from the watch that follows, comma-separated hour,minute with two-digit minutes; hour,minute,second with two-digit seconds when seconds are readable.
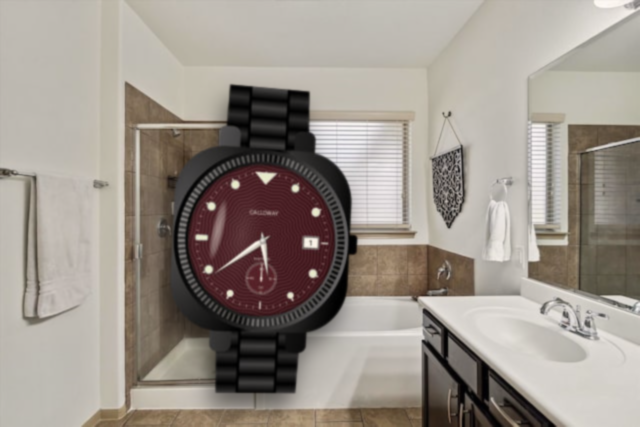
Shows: 5,39
